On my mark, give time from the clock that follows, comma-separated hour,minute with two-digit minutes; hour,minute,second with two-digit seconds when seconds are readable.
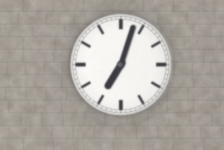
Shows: 7,03
